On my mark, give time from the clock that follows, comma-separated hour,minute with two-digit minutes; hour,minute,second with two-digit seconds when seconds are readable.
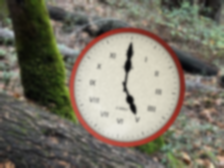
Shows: 5,00
